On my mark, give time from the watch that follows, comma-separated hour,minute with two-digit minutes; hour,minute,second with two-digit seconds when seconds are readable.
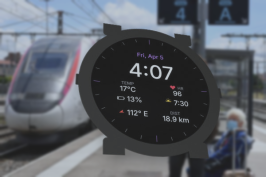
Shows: 4,07
